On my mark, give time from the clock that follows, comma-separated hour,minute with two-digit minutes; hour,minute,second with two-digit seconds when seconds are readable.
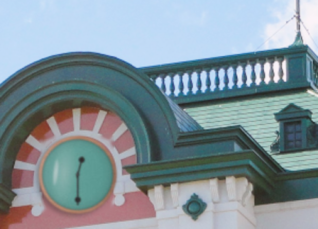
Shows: 12,30
